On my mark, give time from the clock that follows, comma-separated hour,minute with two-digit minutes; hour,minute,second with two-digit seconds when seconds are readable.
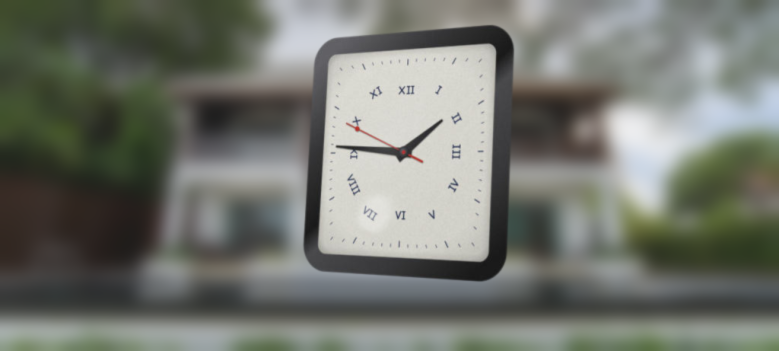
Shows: 1,45,49
